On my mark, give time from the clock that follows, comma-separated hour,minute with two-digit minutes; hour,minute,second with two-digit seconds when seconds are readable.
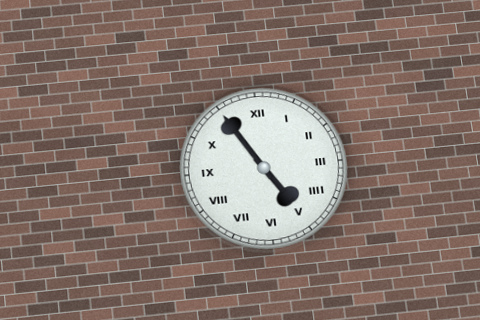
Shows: 4,55
